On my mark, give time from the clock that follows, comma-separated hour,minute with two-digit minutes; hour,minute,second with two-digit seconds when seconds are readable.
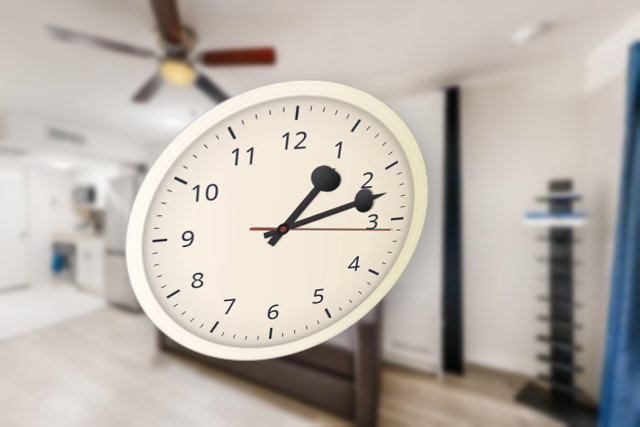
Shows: 1,12,16
